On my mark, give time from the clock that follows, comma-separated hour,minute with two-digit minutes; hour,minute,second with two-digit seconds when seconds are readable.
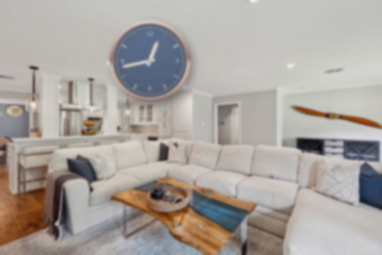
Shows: 12,43
